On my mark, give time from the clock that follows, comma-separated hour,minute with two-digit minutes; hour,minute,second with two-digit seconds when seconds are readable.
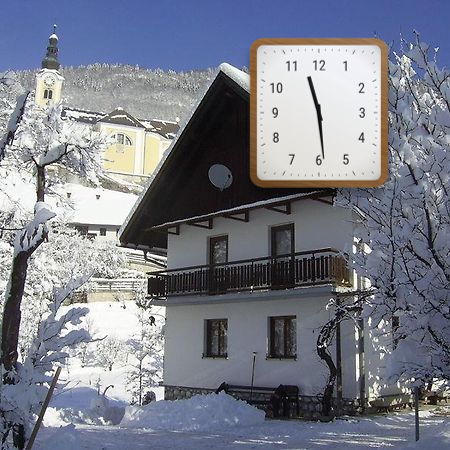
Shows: 11,29
